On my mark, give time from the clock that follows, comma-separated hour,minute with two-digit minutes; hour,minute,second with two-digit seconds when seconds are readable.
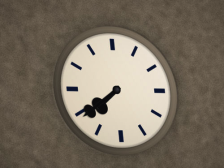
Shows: 7,39
